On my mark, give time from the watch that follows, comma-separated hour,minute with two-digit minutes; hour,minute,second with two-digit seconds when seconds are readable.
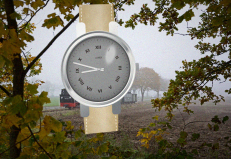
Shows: 8,48
